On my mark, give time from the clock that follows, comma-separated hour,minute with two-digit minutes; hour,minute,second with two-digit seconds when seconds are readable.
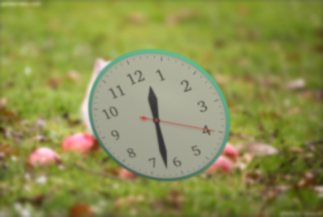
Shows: 12,32,20
